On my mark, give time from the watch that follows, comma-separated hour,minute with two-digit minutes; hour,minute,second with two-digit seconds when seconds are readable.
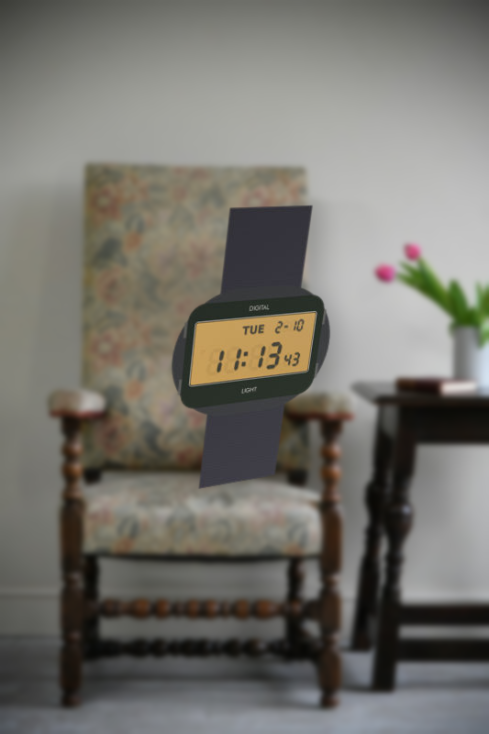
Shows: 11,13,43
